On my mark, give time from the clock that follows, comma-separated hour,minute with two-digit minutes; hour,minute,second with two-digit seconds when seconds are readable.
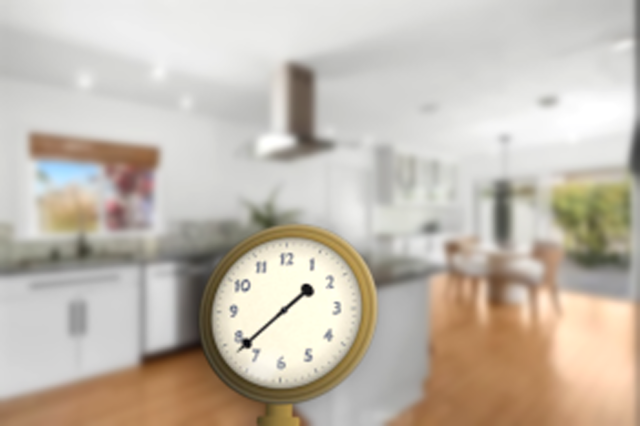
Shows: 1,38
